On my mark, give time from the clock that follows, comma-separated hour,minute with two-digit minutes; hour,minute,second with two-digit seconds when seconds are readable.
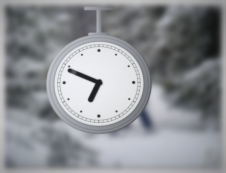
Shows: 6,49
